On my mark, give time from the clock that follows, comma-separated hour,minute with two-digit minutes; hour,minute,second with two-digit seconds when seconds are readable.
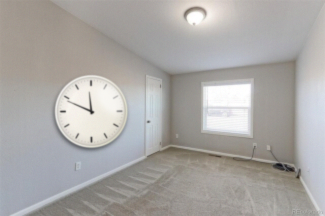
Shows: 11,49
